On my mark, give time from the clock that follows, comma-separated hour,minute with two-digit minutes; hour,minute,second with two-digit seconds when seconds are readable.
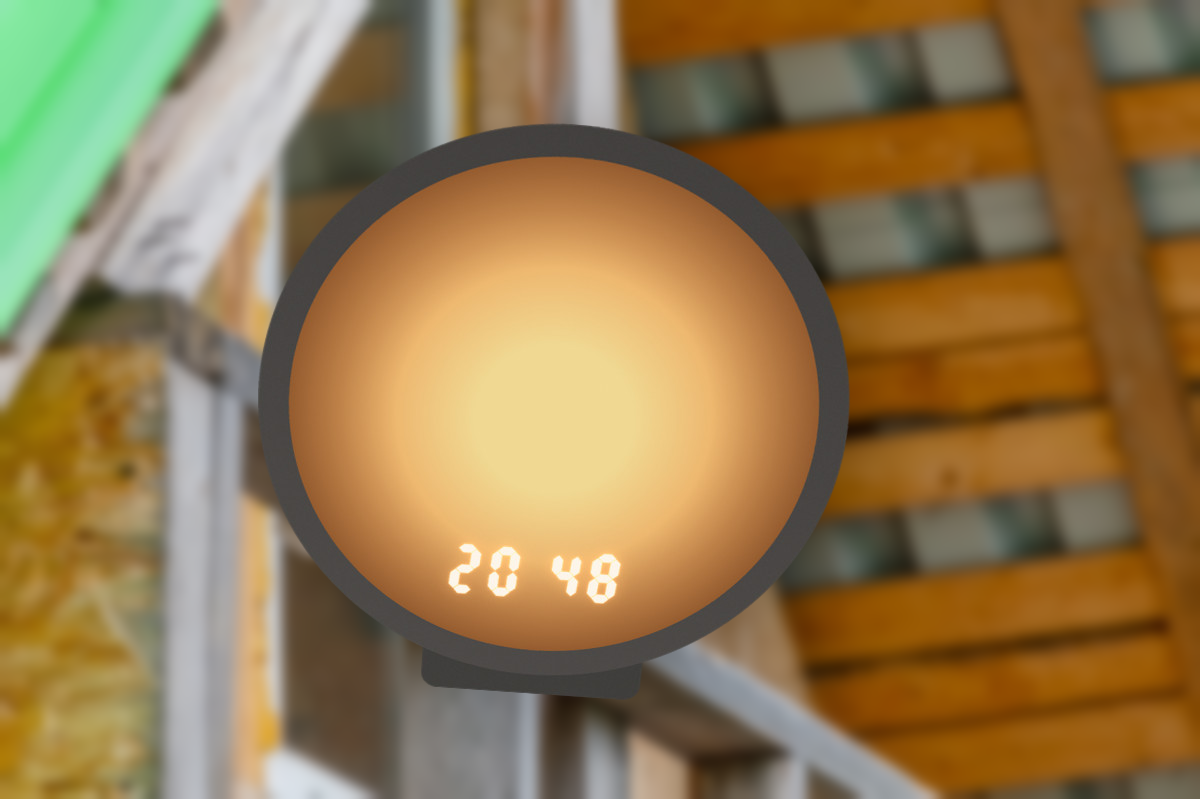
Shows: 20,48
